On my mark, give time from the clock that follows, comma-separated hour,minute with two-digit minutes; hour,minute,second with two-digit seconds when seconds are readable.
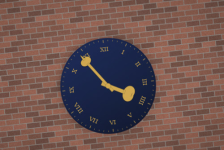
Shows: 3,54
